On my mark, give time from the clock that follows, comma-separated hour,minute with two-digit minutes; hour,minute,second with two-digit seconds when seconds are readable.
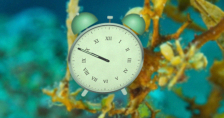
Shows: 9,49
